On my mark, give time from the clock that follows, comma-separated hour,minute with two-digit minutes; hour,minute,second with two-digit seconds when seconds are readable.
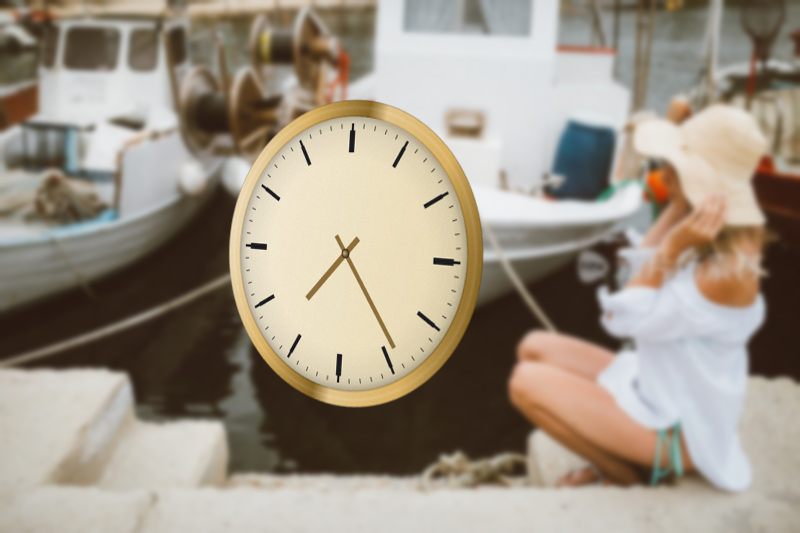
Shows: 7,24
